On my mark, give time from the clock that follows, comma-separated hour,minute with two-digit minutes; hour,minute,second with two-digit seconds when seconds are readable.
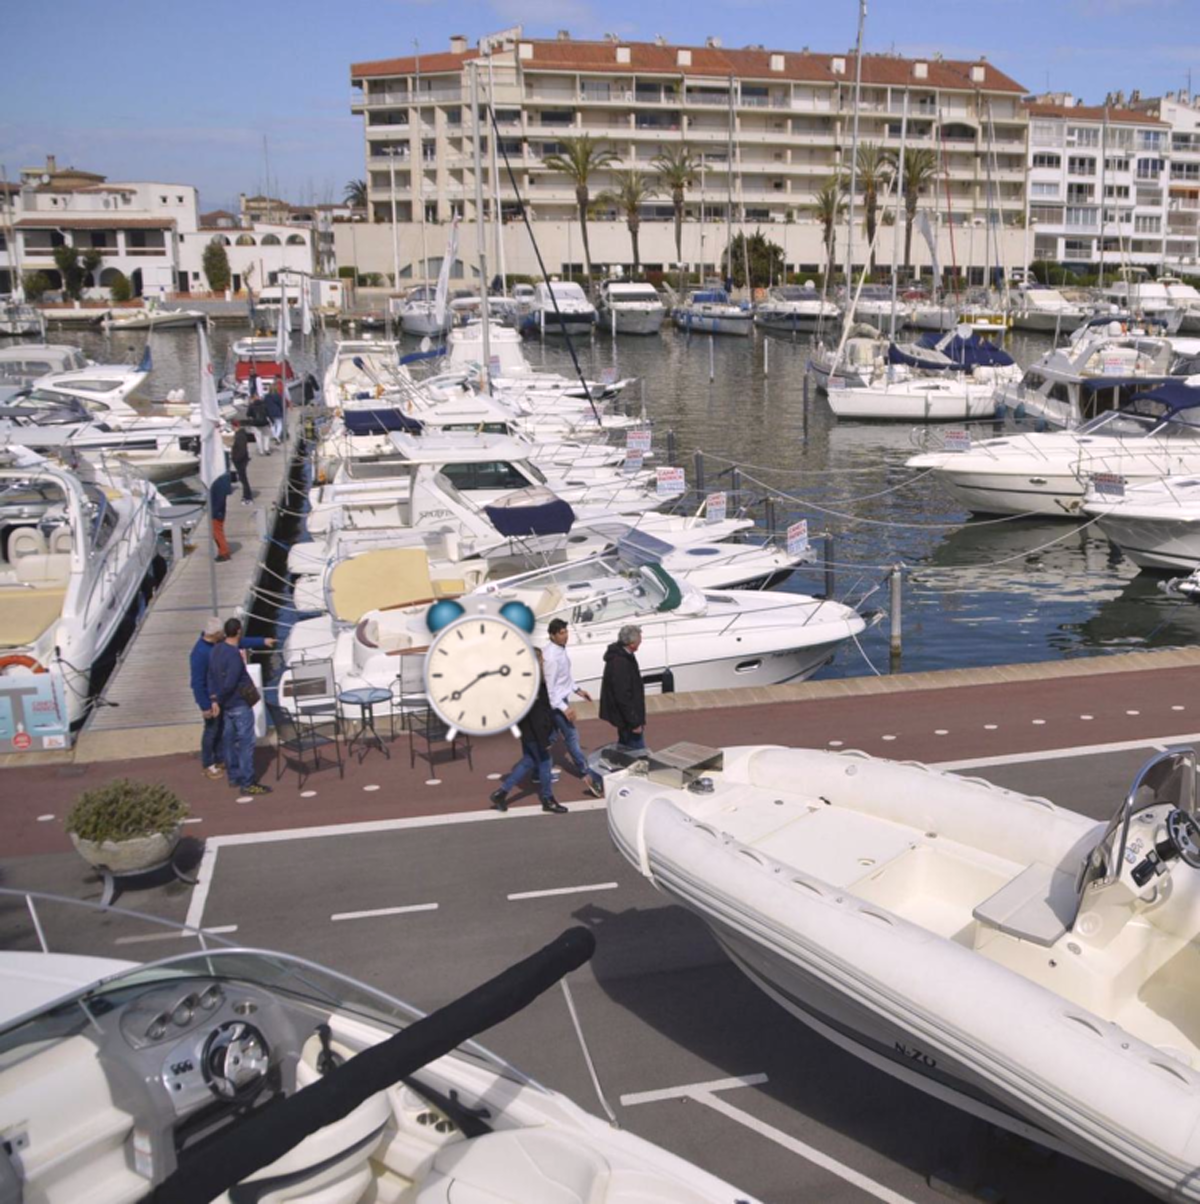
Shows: 2,39
